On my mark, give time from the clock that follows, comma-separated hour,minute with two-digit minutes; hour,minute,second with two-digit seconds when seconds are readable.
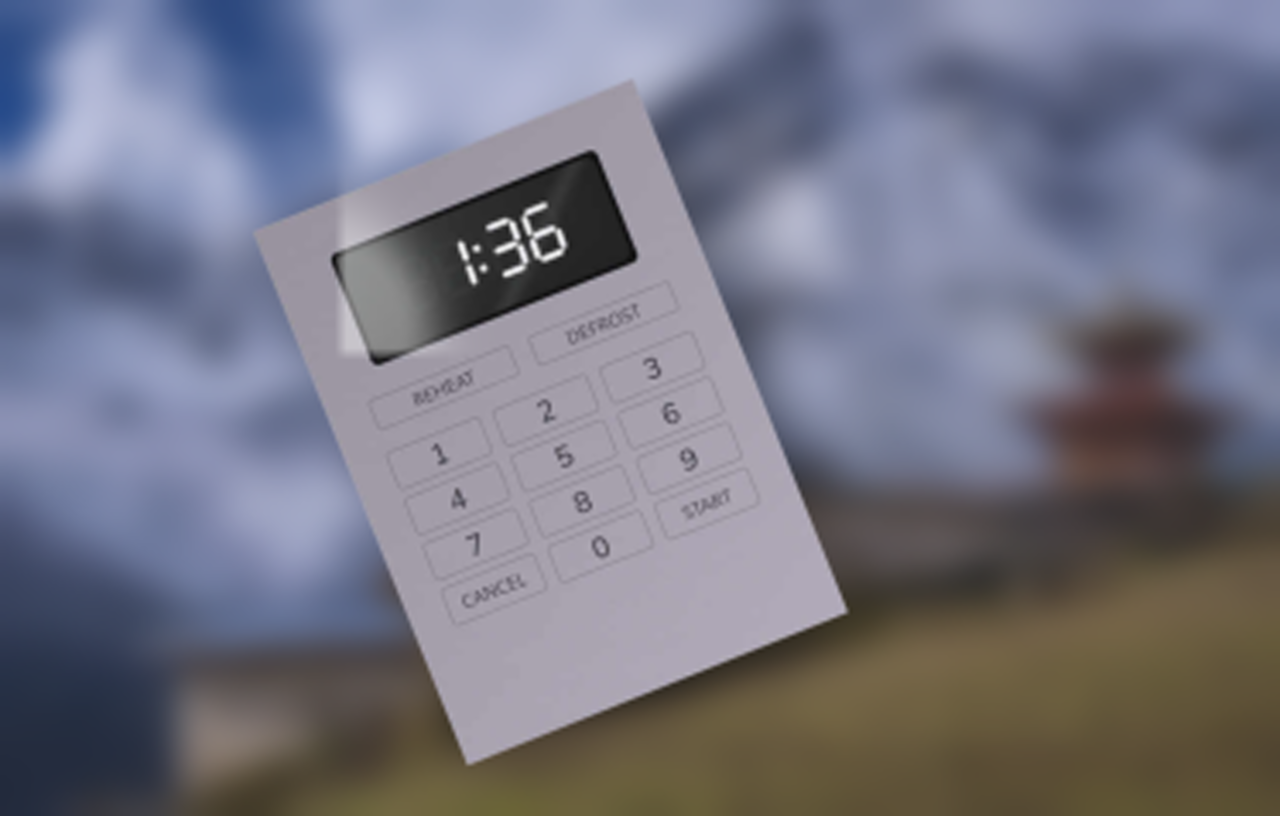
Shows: 1,36
